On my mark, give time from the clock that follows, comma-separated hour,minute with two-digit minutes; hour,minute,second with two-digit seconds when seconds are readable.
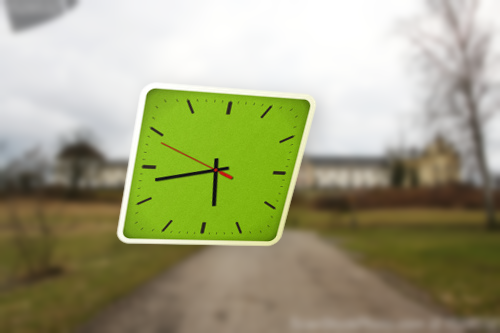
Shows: 5,42,49
